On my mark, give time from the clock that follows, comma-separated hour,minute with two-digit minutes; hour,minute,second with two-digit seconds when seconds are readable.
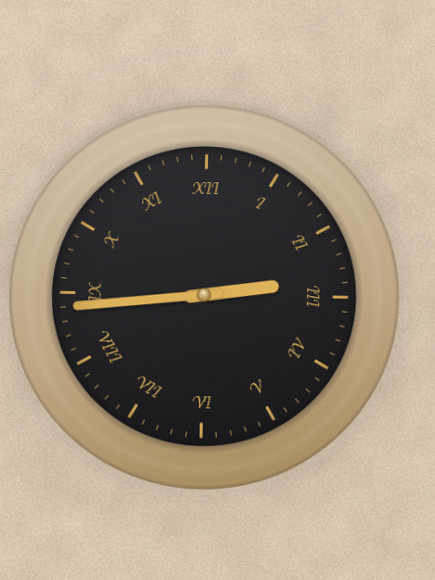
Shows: 2,44
